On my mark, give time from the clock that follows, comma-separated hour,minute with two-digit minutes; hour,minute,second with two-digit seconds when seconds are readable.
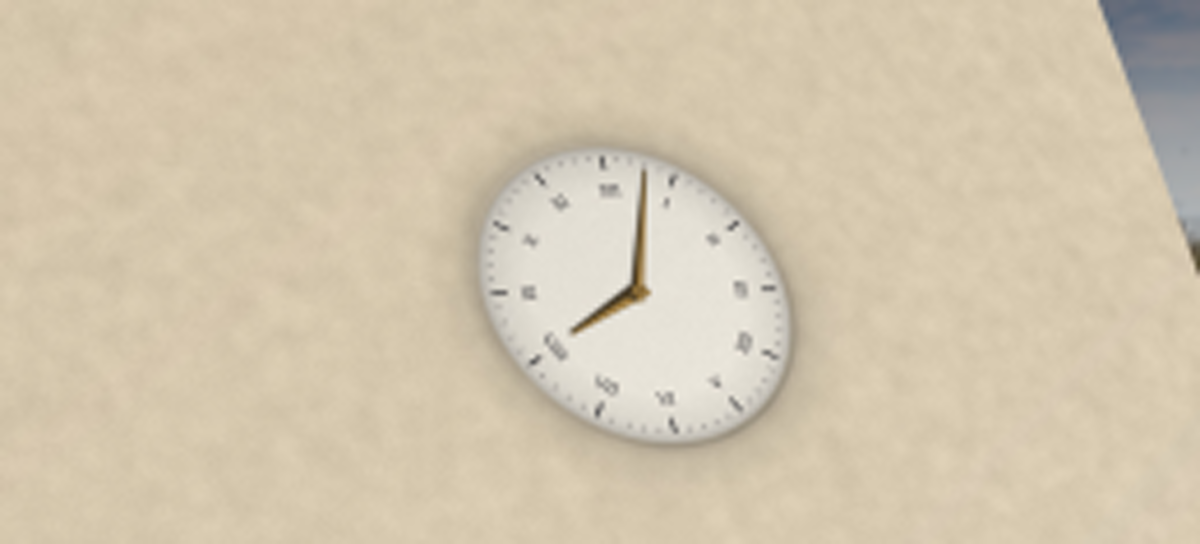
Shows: 8,03
